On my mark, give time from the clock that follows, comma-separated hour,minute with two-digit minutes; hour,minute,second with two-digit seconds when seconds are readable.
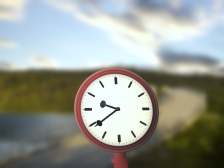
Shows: 9,39
